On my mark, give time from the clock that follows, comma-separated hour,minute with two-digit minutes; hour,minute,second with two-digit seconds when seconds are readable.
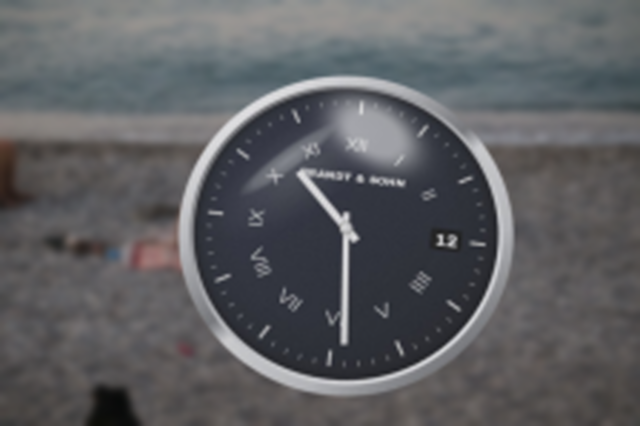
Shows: 10,29
